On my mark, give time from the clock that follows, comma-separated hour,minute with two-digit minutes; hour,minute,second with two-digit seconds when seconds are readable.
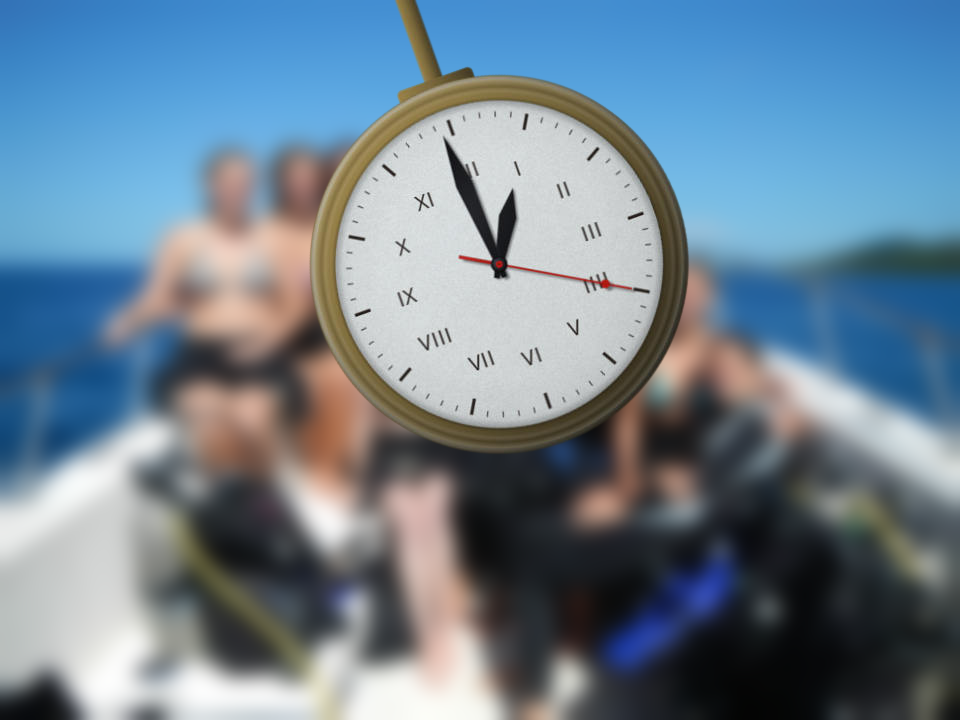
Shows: 12,59,20
